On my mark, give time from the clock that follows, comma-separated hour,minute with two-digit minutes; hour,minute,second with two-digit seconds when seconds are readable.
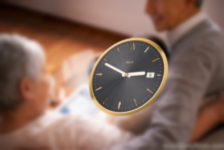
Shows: 2,49
